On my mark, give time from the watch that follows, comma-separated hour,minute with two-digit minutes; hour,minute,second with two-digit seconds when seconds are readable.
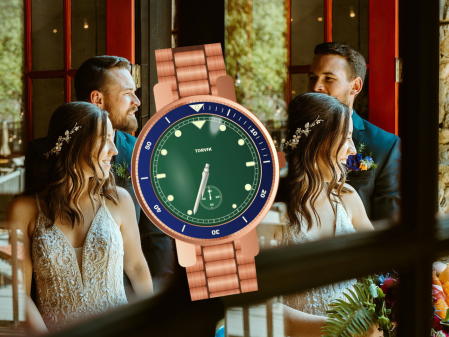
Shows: 6,34
